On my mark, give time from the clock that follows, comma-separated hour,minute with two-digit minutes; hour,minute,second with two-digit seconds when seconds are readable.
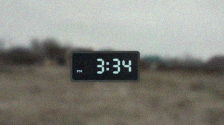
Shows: 3,34
